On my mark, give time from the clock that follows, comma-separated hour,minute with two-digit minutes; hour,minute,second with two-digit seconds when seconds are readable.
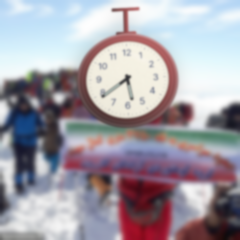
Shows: 5,39
